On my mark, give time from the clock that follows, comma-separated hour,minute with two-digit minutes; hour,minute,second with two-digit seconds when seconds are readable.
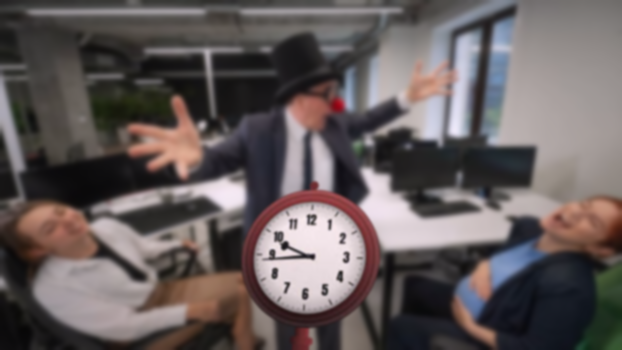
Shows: 9,44
